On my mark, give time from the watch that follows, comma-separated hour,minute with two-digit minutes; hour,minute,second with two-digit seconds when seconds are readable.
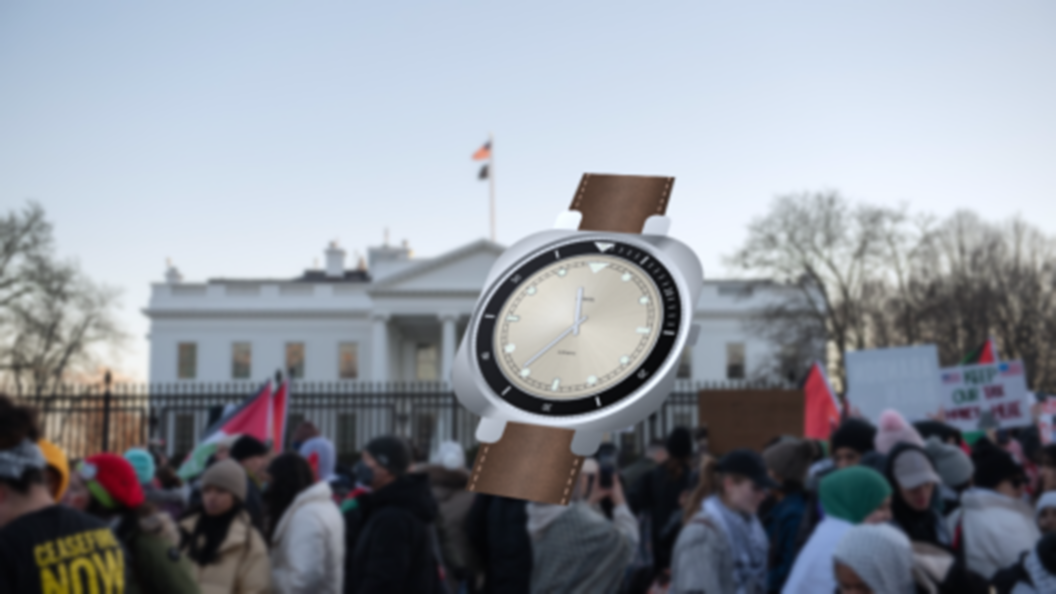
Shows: 11,36
